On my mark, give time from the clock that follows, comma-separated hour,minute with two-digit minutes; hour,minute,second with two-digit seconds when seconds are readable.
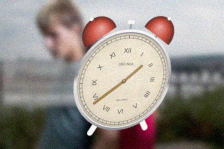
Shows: 1,39
